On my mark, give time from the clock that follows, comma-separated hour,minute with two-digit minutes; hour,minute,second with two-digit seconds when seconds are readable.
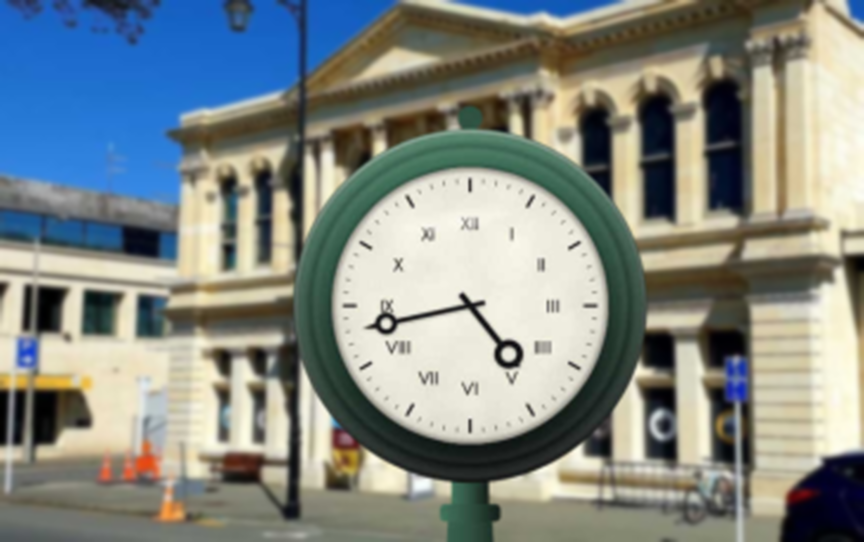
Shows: 4,43
